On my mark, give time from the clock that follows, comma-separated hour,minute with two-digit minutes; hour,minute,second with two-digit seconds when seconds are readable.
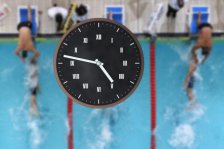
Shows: 4,47
